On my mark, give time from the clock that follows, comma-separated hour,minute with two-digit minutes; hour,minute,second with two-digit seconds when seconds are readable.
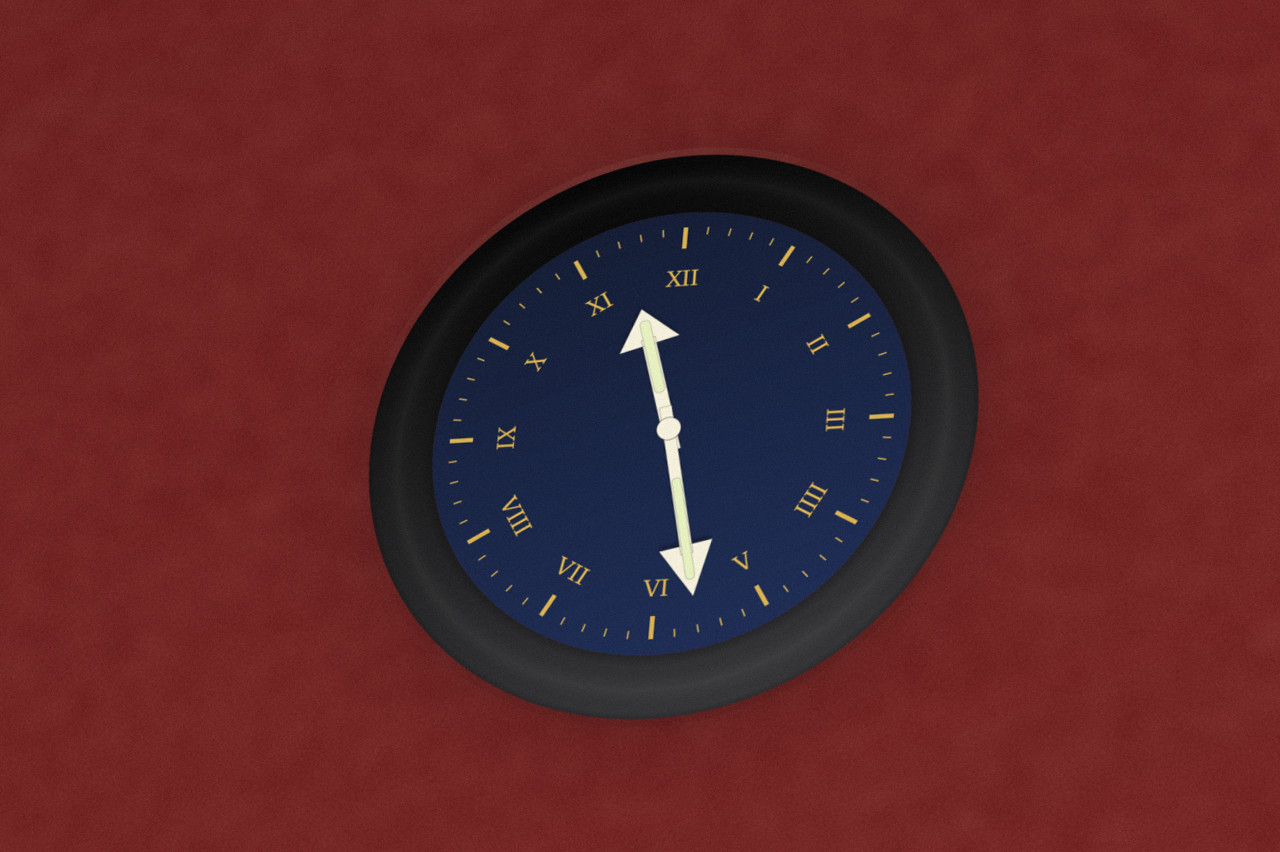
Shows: 11,28
